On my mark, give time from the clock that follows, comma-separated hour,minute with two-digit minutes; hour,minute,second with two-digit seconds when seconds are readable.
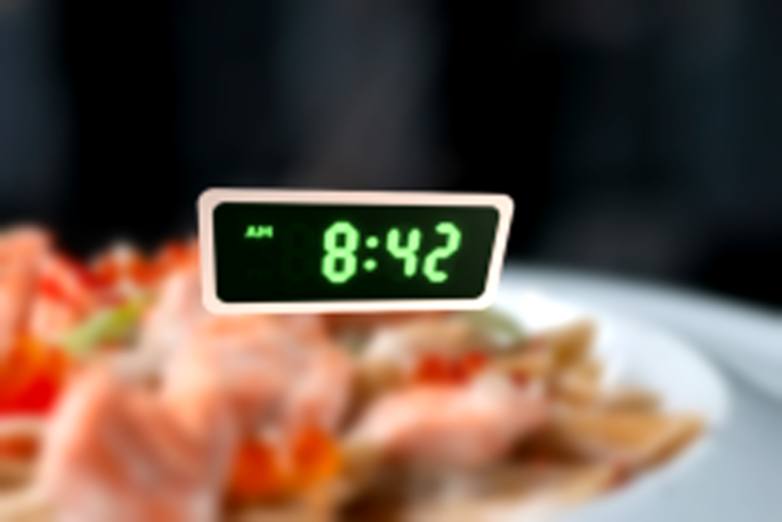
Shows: 8,42
